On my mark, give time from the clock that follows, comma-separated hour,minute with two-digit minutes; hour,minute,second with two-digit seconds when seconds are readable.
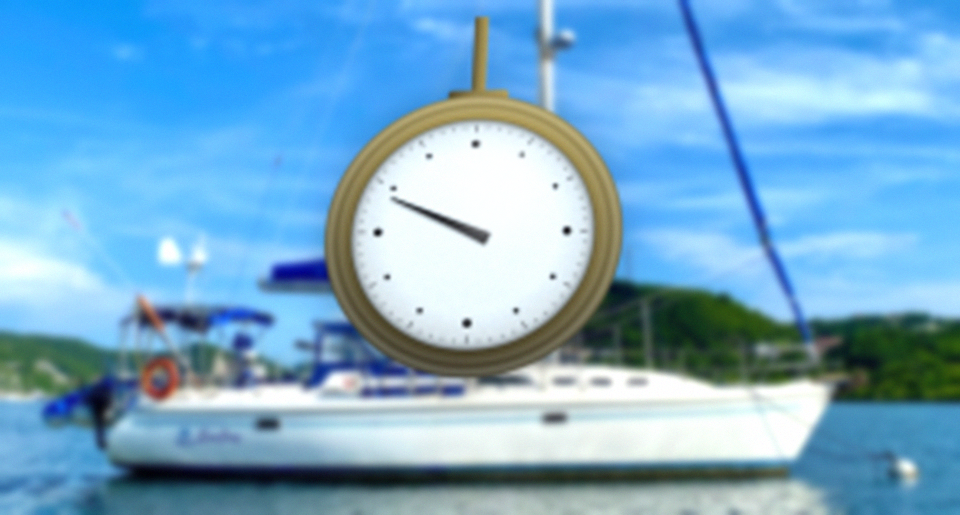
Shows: 9,49
